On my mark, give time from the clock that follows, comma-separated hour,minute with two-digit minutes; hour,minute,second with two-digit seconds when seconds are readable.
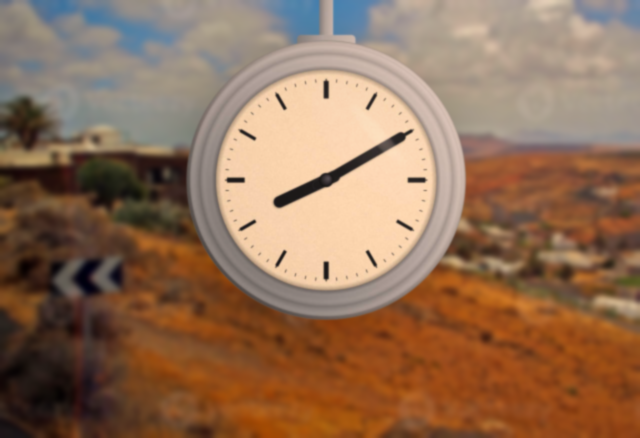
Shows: 8,10
